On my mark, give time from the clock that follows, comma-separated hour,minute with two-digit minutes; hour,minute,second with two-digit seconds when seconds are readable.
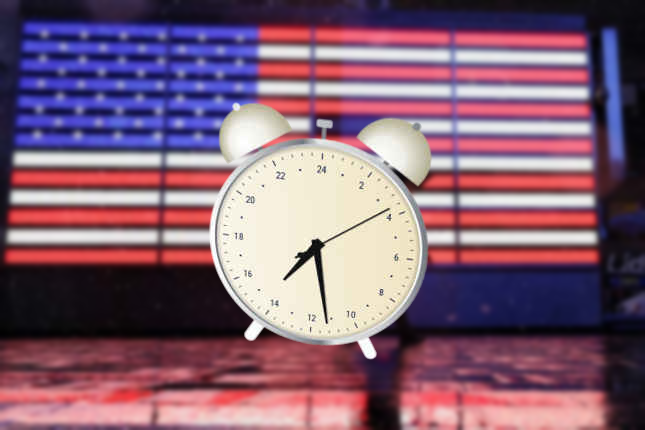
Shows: 14,28,09
